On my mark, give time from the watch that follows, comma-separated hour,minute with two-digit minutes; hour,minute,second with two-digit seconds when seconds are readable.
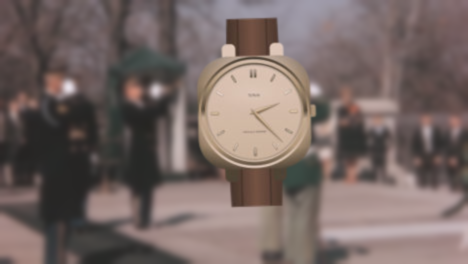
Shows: 2,23
